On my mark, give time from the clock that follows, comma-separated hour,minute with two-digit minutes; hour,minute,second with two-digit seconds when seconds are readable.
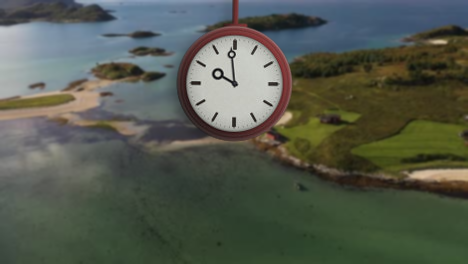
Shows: 9,59
